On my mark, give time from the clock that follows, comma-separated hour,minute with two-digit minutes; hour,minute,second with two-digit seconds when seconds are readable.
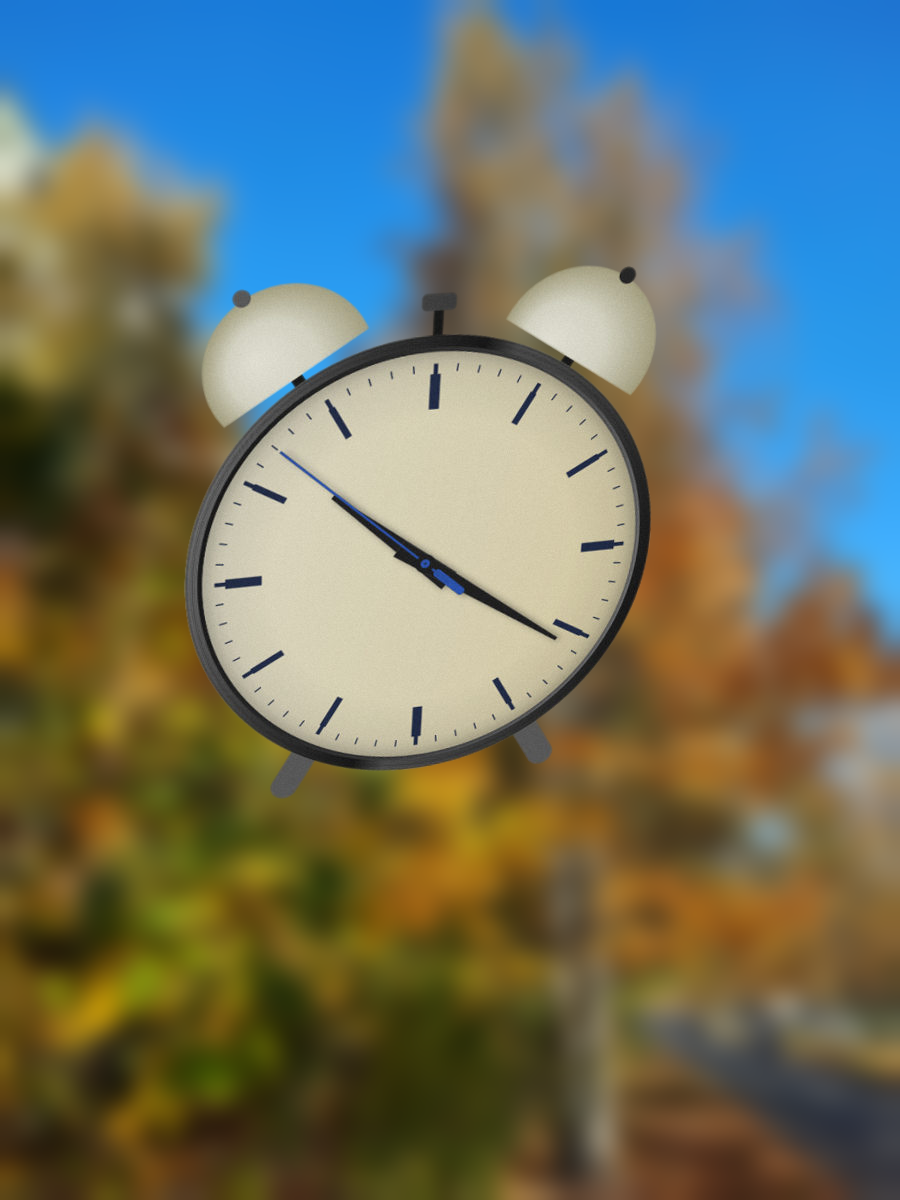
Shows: 10,20,52
